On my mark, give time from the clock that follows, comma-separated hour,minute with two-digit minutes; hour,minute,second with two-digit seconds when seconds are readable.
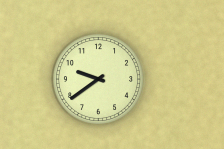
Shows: 9,39
